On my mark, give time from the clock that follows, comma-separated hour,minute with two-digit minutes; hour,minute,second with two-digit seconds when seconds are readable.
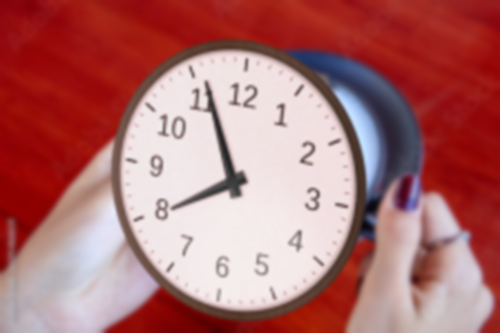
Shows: 7,56
